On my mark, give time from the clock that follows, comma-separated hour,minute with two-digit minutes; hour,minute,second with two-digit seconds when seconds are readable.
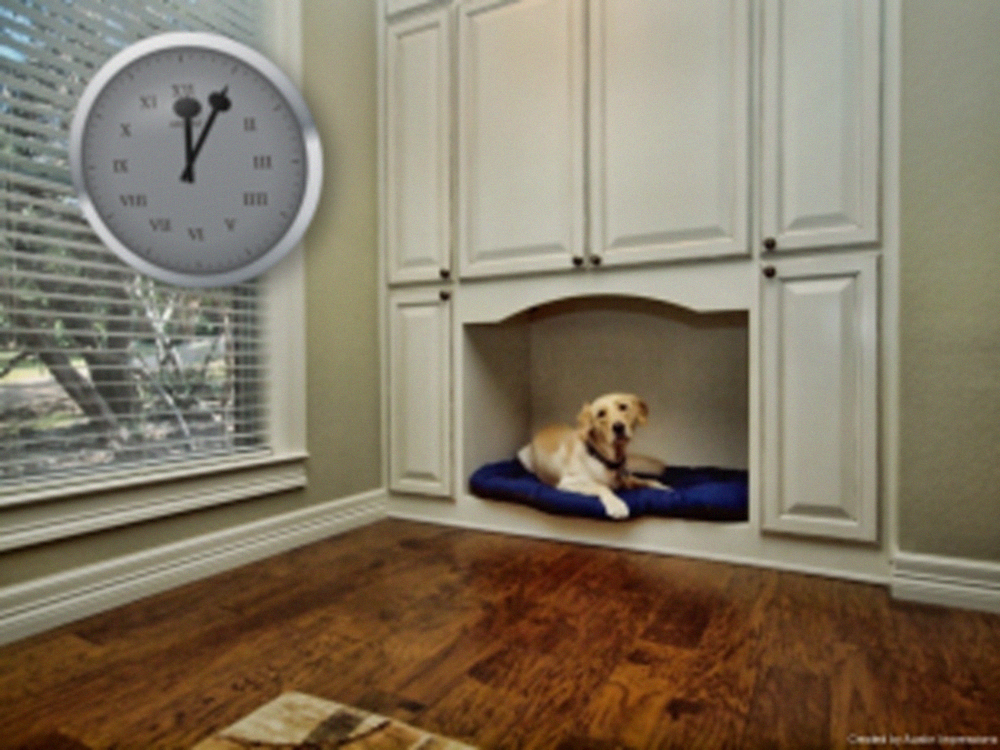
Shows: 12,05
